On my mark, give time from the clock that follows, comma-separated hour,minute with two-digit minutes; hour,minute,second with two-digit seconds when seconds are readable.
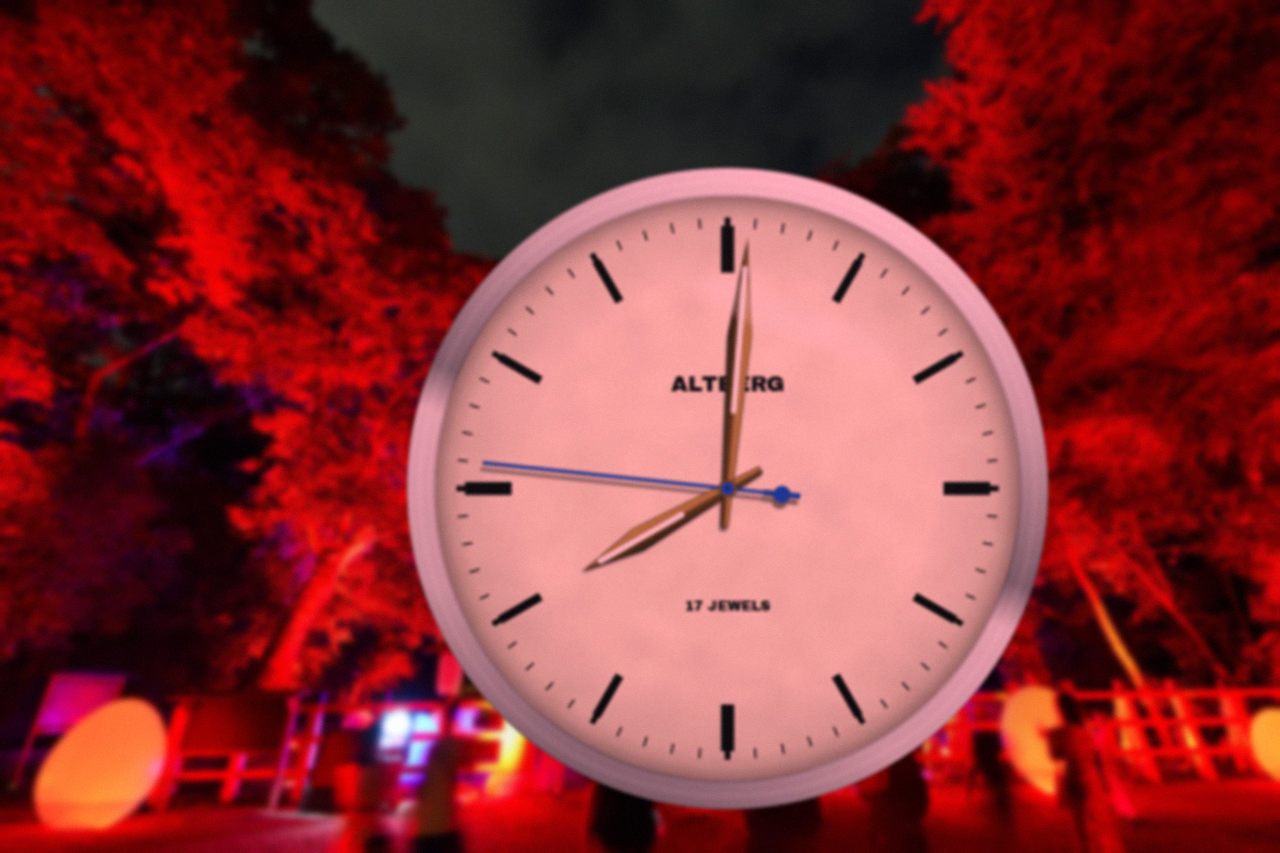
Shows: 8,00,46
